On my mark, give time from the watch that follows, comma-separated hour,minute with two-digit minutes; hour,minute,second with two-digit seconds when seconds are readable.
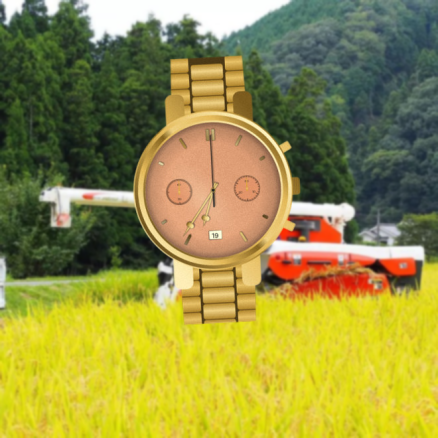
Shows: 6,36
